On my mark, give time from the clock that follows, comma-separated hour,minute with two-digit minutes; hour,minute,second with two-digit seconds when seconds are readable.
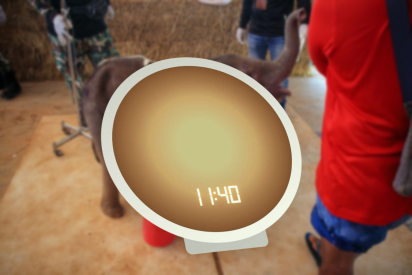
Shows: 11,40
